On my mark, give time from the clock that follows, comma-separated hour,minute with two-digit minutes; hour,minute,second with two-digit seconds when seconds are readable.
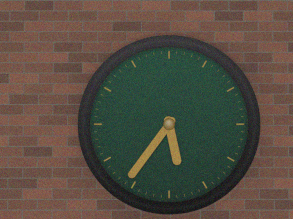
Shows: 5,36
